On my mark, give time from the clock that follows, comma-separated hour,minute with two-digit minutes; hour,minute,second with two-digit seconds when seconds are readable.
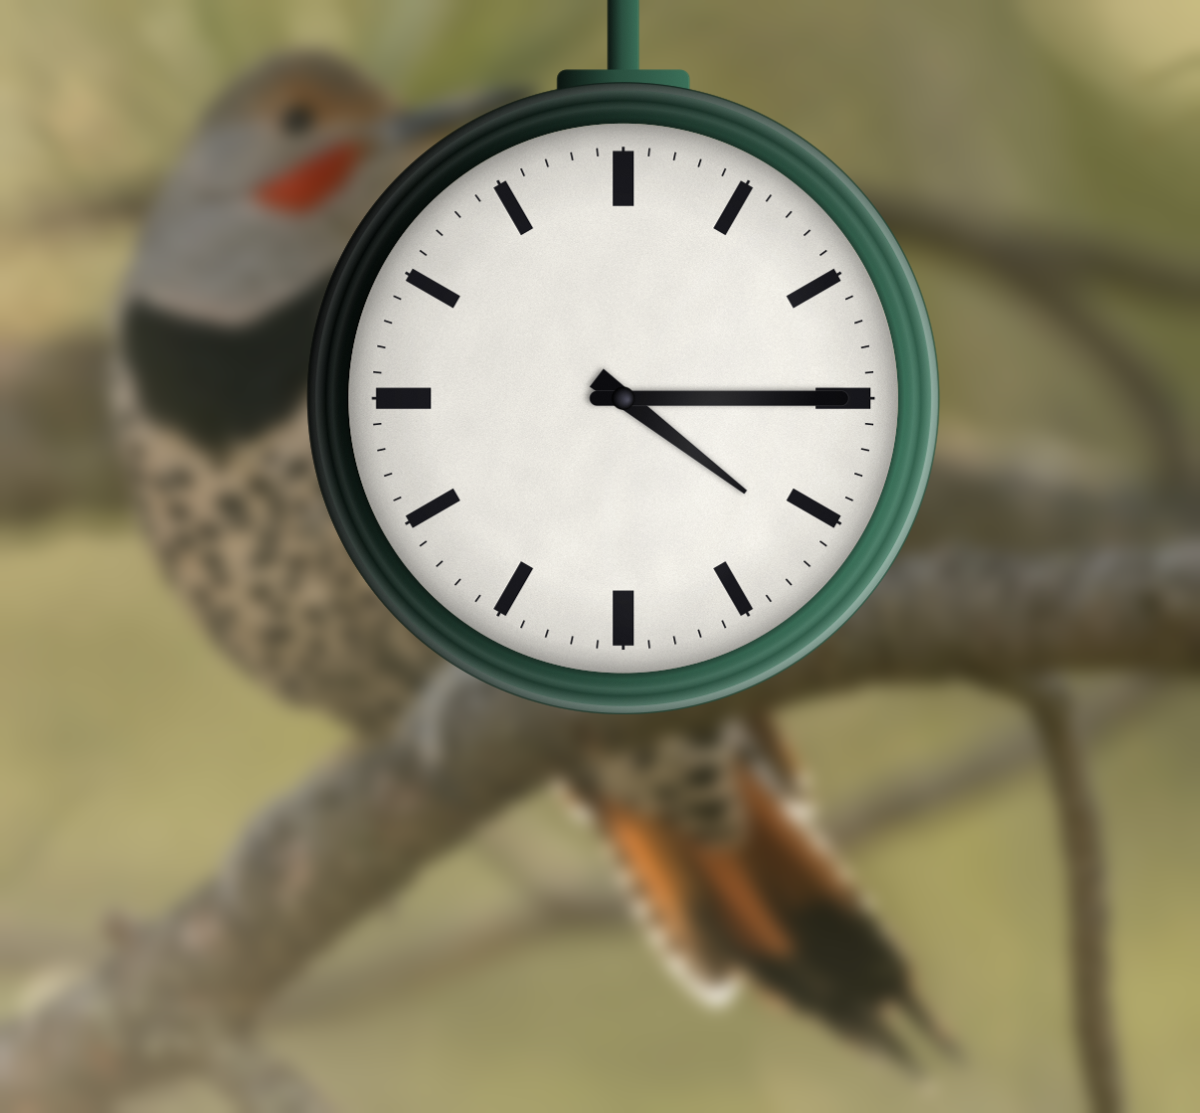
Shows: 4,15
